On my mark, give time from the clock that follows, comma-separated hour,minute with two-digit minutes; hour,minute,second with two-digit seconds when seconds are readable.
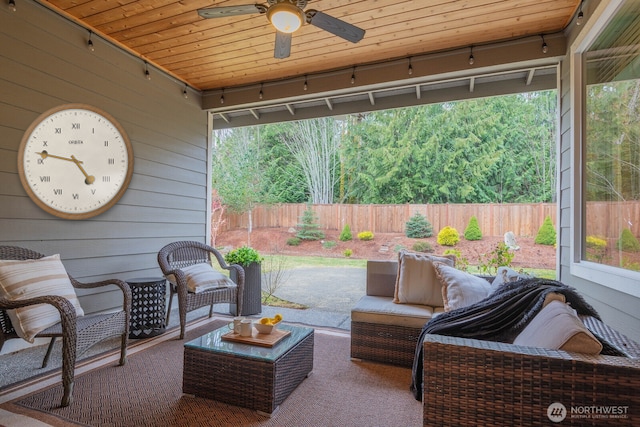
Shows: 4,47
